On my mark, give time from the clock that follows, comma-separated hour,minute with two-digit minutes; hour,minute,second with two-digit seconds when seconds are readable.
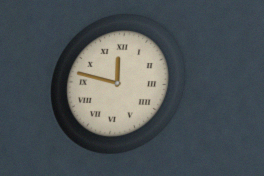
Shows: 11,47
